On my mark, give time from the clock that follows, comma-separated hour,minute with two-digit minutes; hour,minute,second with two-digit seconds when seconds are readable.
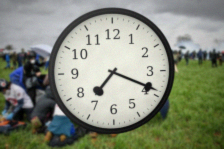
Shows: 7,19
